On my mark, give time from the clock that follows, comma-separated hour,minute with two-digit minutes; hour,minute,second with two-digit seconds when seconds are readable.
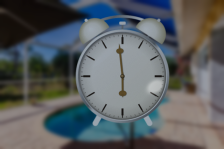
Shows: 5,59
